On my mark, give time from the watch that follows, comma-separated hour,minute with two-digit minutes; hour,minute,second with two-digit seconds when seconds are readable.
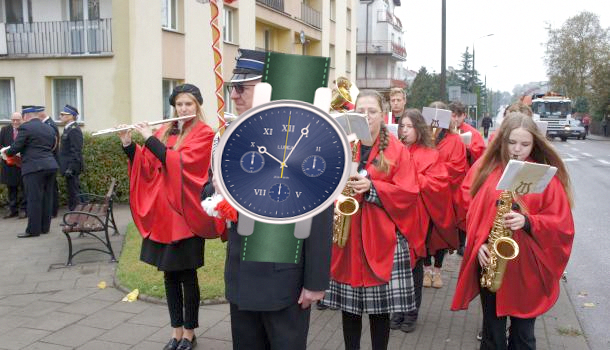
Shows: 10,04
